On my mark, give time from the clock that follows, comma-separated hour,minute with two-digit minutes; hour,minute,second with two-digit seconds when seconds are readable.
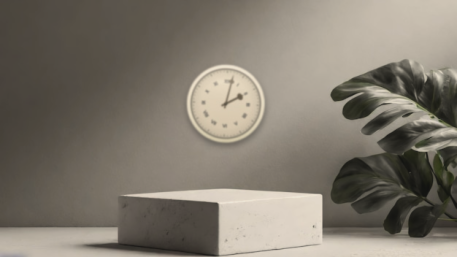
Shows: 2,02
